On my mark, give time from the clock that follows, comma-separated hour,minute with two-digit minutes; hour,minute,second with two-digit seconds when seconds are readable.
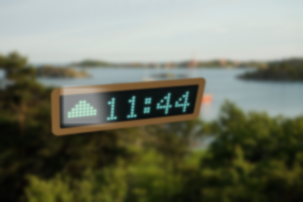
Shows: 11,44
